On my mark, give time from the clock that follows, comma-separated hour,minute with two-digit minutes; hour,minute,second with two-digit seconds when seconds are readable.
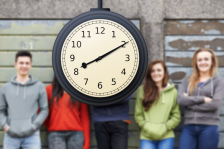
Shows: 8,10
